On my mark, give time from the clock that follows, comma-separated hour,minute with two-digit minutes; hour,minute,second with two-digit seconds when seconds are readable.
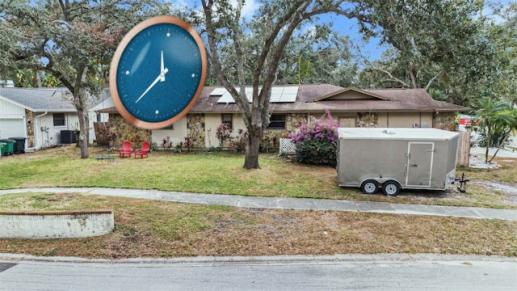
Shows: 11,37
